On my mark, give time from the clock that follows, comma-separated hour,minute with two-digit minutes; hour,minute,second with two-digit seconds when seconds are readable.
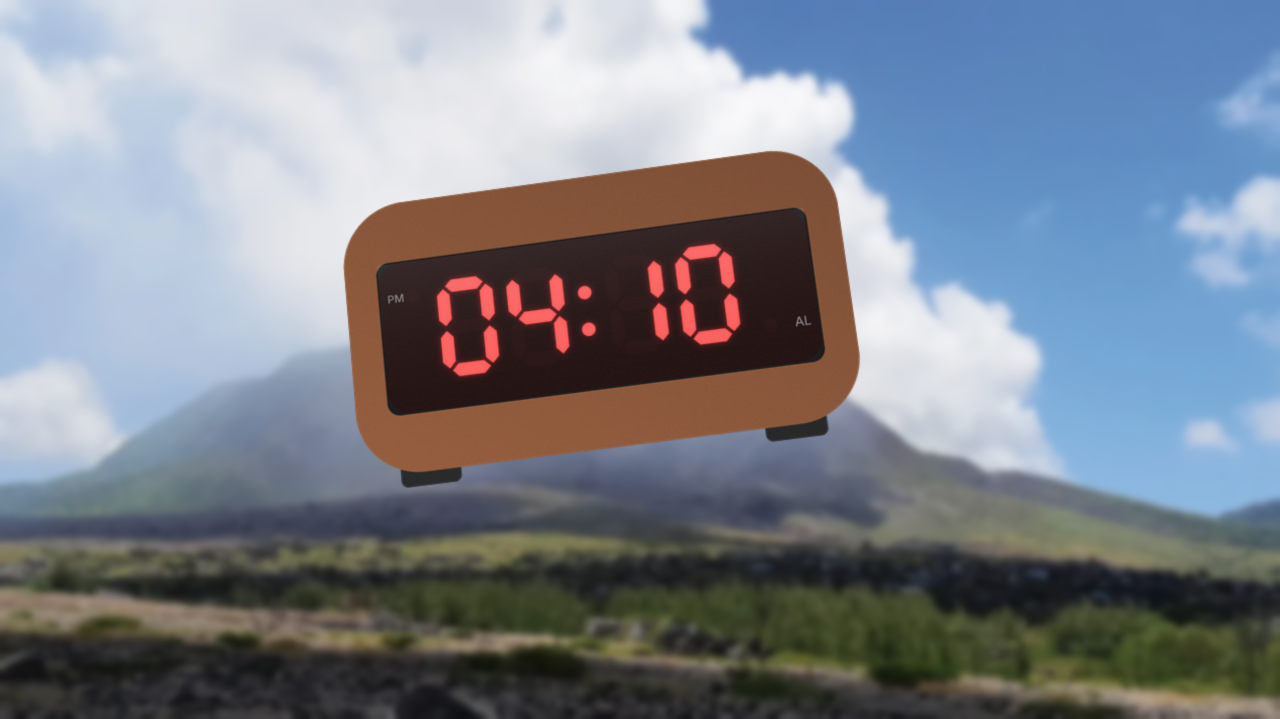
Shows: 4,10
